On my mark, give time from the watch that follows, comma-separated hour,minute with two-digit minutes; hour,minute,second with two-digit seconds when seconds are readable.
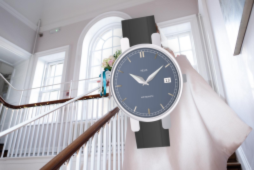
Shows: 10,09
